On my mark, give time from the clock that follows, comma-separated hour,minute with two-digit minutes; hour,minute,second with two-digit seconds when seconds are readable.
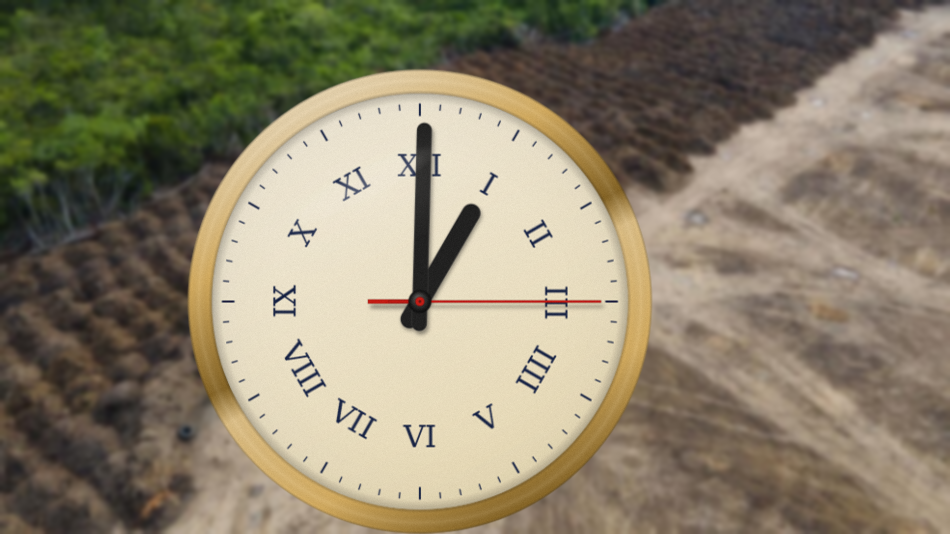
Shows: 1,00,15
